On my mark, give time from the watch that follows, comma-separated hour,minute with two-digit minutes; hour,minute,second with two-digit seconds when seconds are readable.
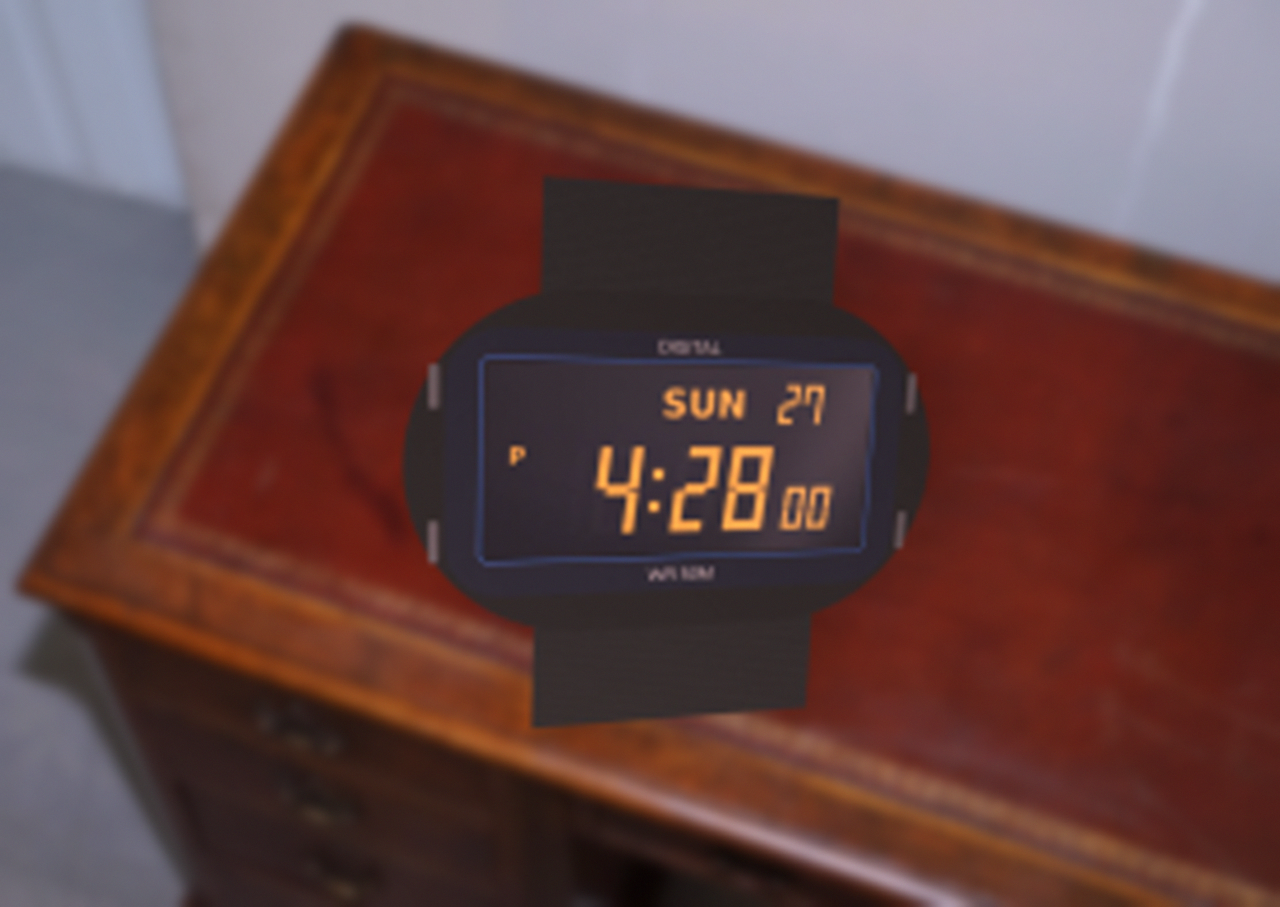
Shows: 4,28,00
